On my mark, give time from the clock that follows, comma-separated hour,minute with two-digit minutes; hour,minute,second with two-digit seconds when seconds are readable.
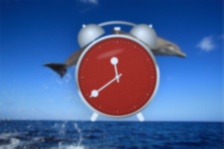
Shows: 11,39
